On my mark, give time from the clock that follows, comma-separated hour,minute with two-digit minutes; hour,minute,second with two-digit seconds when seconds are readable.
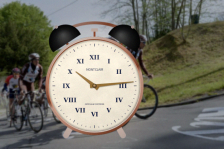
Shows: 10,14
